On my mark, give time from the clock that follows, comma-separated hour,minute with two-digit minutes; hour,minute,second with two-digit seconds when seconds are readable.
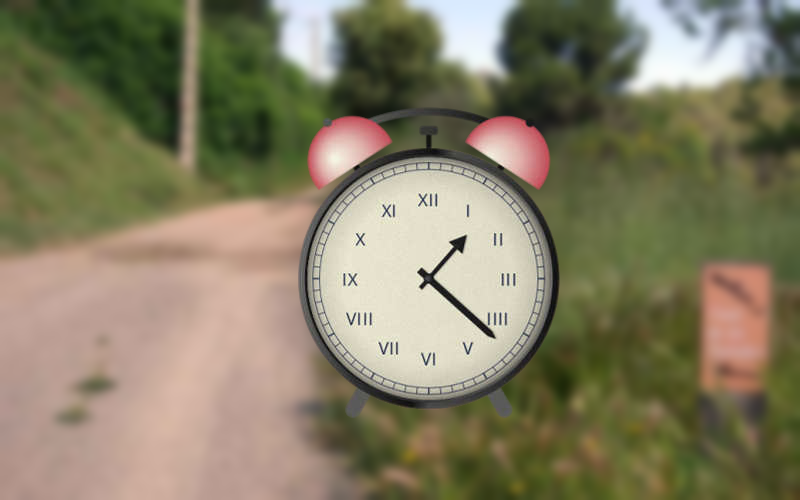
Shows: 1,22
